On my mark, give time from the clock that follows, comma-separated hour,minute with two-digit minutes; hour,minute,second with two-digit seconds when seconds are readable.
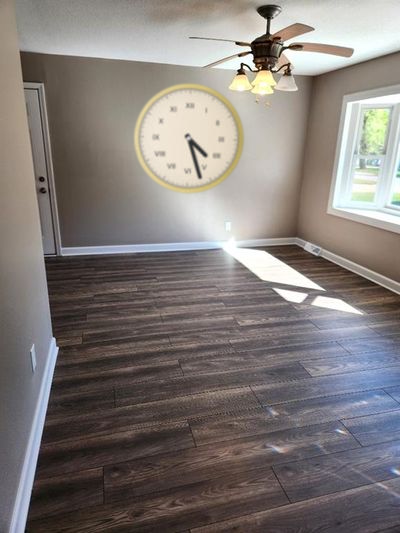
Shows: 4,27
